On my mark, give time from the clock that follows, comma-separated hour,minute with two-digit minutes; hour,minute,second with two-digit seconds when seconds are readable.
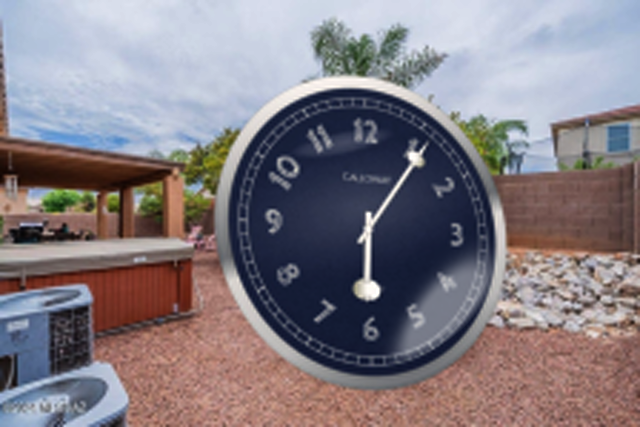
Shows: 6,06
